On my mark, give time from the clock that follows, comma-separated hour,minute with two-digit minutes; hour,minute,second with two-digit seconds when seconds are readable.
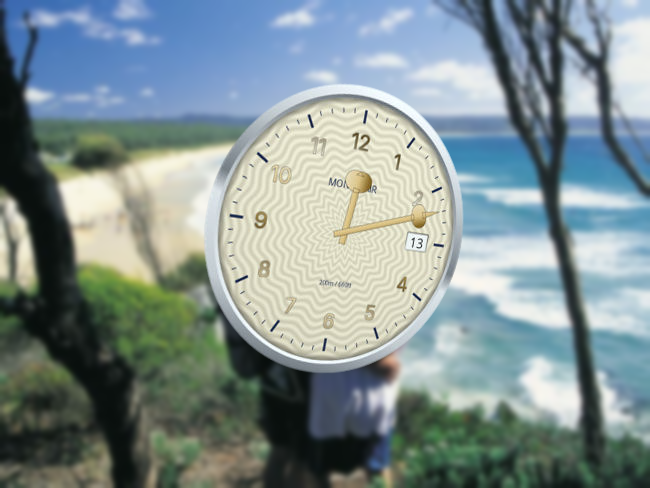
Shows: 12,12
